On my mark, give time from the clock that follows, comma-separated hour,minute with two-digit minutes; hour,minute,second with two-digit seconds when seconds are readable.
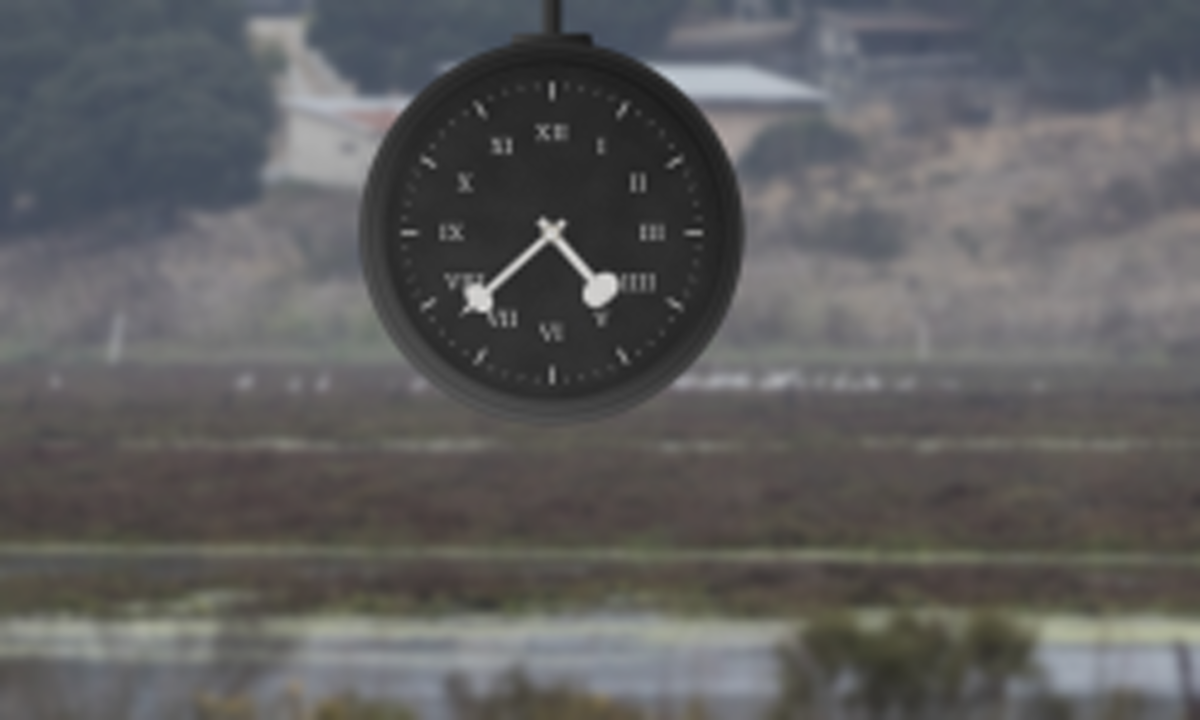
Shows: 4,38
